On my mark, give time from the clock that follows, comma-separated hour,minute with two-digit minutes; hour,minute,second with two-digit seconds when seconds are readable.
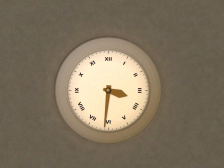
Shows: 3,31
